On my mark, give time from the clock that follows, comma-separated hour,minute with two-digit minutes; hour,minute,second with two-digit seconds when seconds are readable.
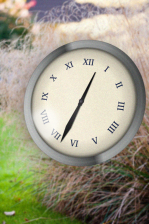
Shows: 12,33
